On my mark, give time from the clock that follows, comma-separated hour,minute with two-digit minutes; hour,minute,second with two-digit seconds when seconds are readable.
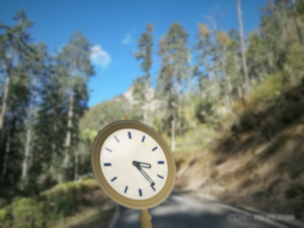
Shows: 3,24
